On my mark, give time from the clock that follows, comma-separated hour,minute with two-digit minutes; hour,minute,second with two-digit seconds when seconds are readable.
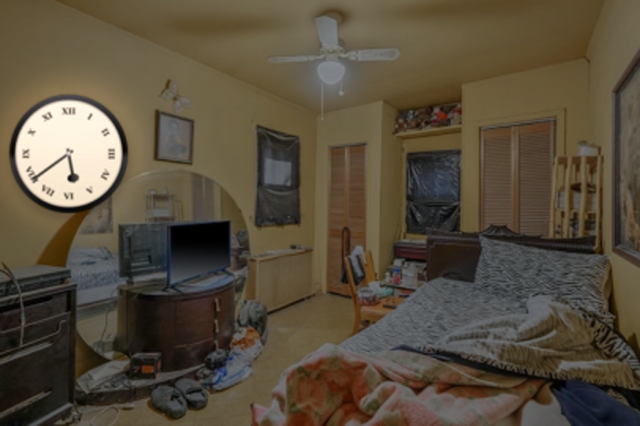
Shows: 5,39
